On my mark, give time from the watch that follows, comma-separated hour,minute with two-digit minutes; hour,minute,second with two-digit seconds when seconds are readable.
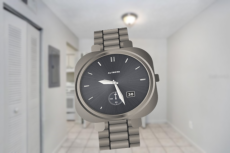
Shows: 9,27
